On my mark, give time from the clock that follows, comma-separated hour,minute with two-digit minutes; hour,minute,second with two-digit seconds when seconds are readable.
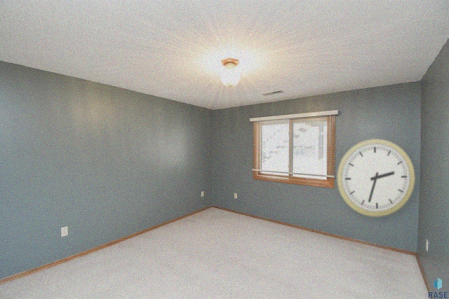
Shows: 2,33
